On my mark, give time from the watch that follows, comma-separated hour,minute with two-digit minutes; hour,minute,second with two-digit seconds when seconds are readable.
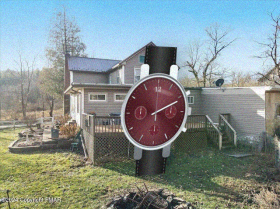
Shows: 2,11
